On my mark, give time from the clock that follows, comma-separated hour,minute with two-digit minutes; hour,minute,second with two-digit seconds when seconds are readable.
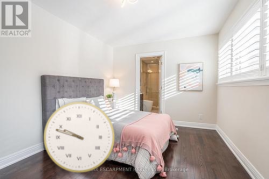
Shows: 9,48
